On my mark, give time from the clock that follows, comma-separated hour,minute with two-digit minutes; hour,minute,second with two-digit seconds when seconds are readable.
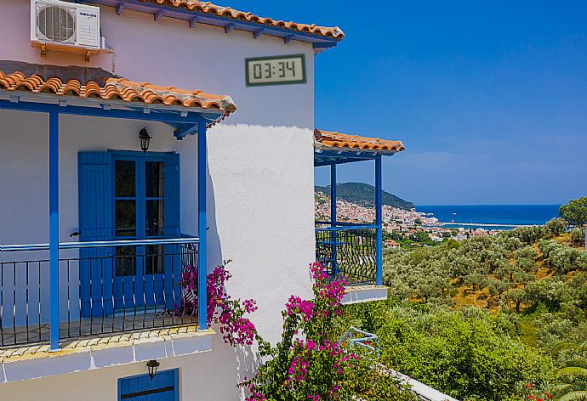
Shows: 3,34
